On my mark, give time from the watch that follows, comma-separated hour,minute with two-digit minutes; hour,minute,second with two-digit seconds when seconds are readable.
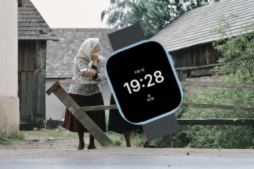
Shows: 19,28
